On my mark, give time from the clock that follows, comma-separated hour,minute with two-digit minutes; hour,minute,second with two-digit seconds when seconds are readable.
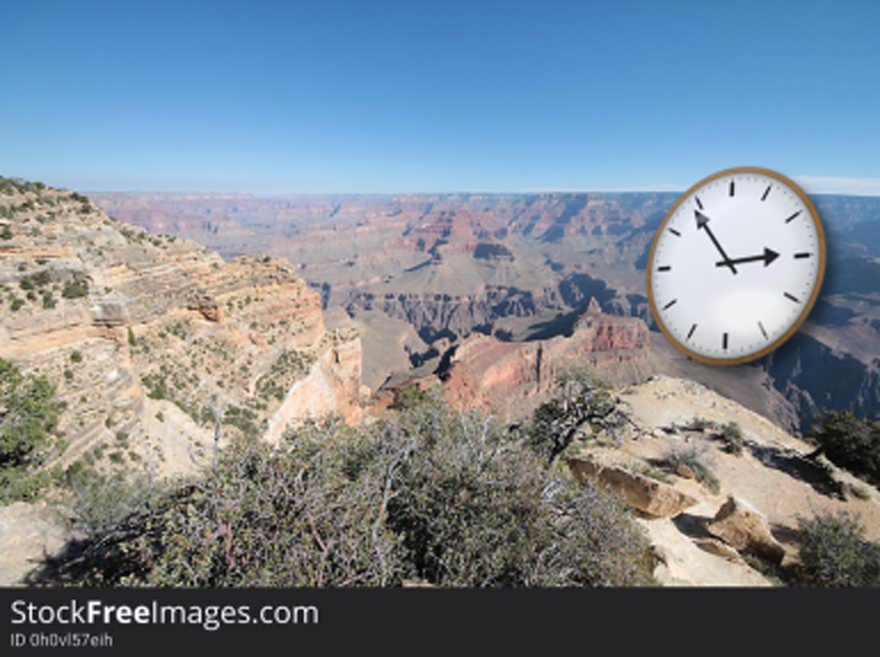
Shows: 2,54
